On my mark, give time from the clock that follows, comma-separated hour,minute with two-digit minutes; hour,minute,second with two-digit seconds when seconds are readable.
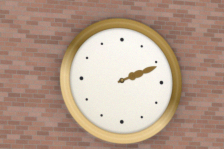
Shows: 2,11
